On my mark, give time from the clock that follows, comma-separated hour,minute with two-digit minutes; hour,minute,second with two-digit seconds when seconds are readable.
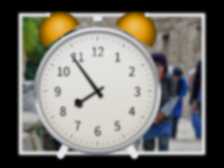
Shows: 7,54
